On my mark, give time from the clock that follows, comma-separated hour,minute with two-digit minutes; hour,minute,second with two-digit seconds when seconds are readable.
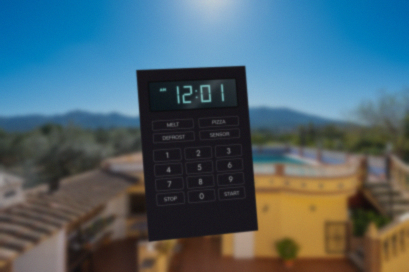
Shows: 12,01
